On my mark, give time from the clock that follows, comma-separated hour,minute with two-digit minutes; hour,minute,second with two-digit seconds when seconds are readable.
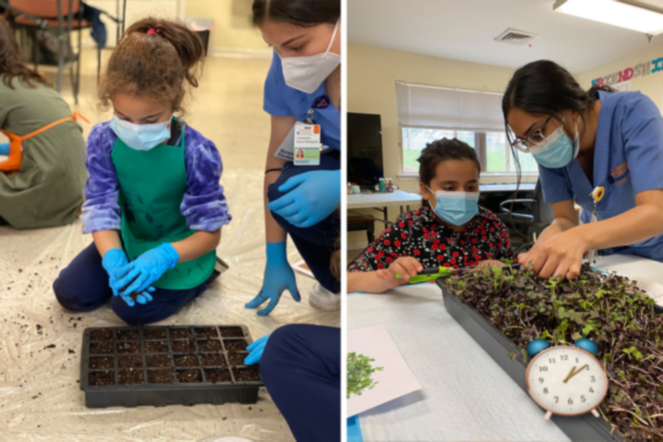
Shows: 1,09
